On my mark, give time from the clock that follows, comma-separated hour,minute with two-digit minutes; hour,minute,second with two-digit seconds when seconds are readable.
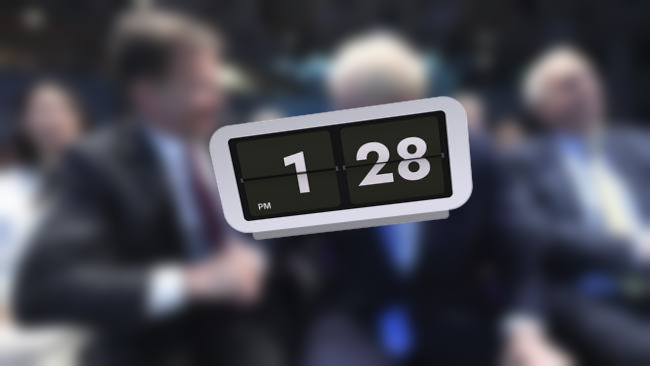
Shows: 1,28
